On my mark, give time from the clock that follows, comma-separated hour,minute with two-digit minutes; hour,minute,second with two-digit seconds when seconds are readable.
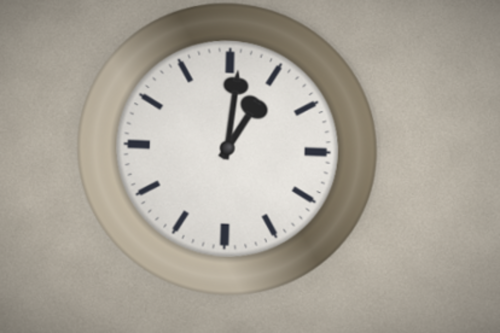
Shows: 1,01
